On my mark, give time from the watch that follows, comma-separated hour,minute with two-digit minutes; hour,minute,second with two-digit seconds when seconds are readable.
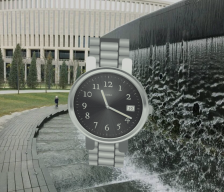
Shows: 11,19
